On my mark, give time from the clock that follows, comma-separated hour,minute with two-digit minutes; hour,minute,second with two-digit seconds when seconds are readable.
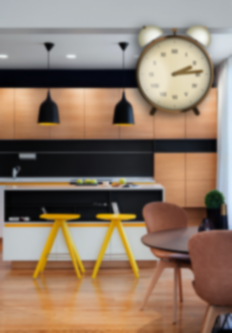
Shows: 2,14
